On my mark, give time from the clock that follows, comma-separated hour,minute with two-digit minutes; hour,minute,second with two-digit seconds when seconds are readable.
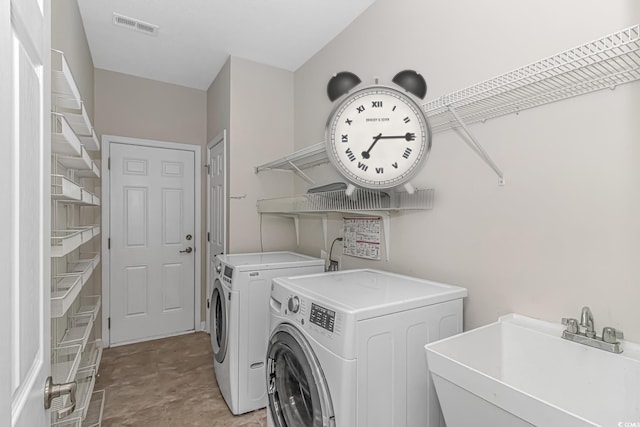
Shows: 7,15
